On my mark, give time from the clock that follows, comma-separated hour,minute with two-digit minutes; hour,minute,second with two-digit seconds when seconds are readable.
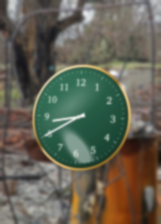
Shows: 8,40
